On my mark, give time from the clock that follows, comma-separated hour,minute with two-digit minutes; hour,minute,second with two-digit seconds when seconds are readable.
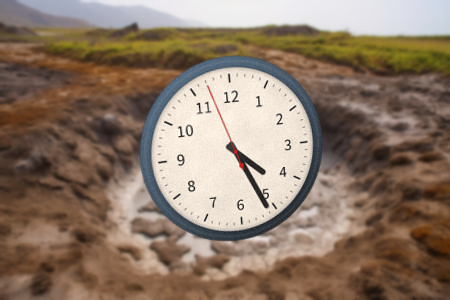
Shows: 4,25,57
